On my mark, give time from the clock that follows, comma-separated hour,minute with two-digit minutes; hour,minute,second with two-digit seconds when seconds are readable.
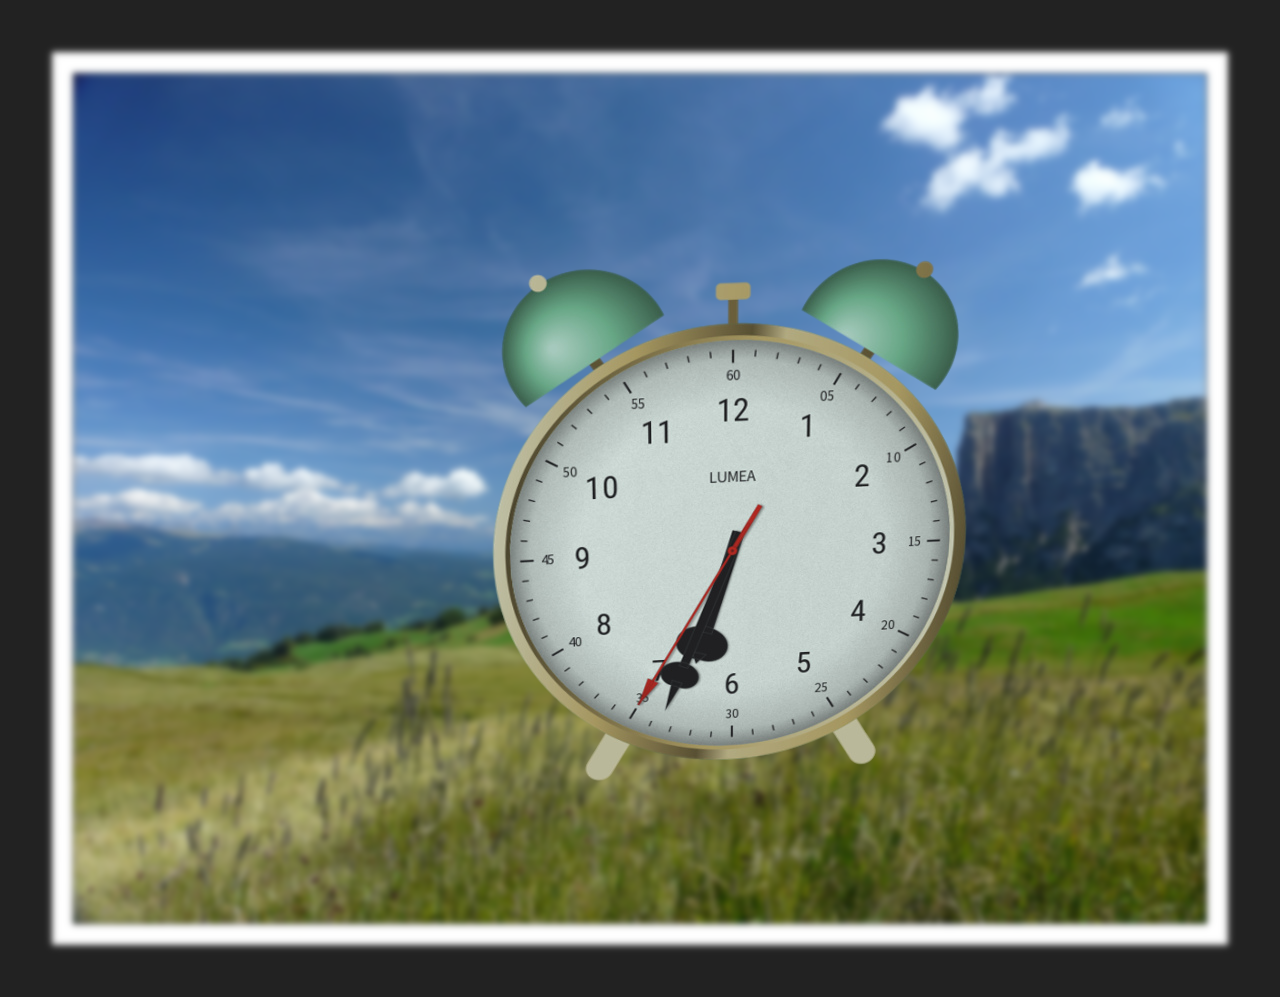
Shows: 6,33,35
